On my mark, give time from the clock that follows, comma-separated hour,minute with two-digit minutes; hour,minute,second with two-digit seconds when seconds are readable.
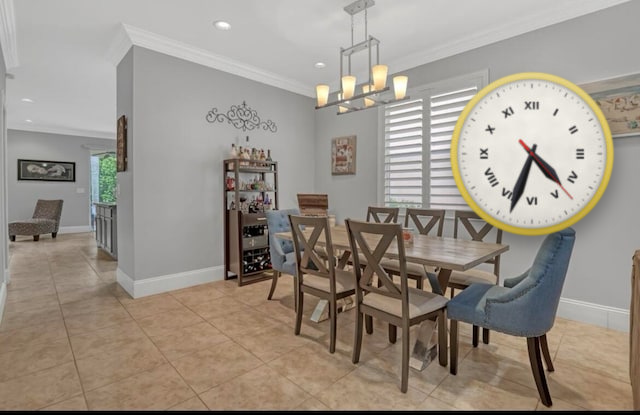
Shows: 4,33,23
